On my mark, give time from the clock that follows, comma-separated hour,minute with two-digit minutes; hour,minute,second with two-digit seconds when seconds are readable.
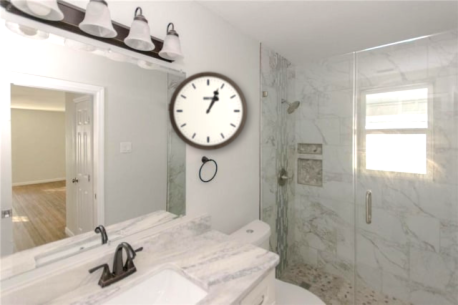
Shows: 1,04
